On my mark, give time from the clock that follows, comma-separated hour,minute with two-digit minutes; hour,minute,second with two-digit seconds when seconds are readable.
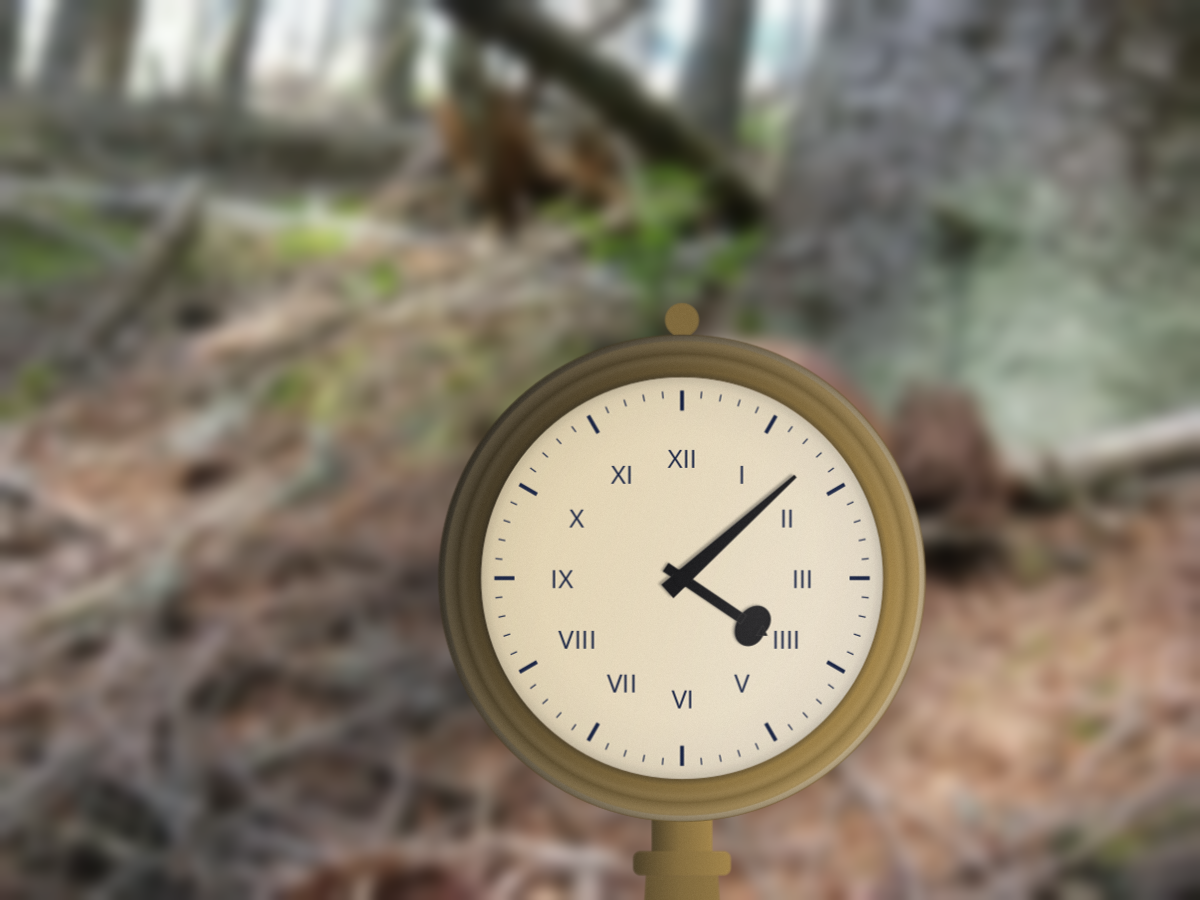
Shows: 4,08
